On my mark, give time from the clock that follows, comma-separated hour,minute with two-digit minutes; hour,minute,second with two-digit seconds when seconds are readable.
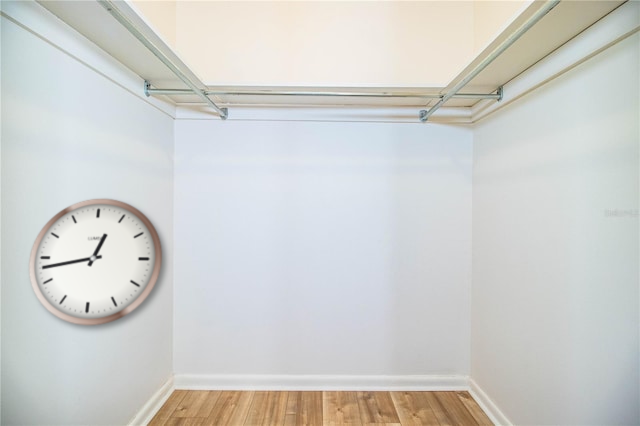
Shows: 12,43
